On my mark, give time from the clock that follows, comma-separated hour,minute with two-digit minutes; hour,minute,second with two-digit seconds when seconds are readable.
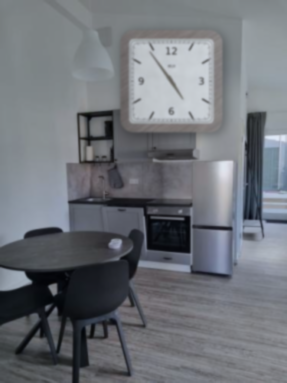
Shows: 4,54
